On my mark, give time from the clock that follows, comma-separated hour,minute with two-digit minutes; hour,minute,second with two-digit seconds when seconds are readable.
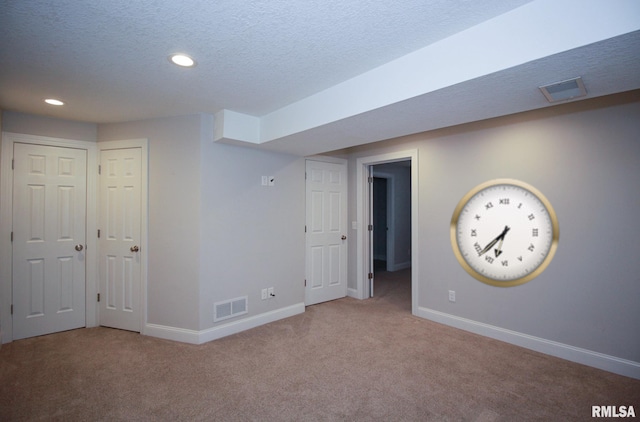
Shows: 6,38
